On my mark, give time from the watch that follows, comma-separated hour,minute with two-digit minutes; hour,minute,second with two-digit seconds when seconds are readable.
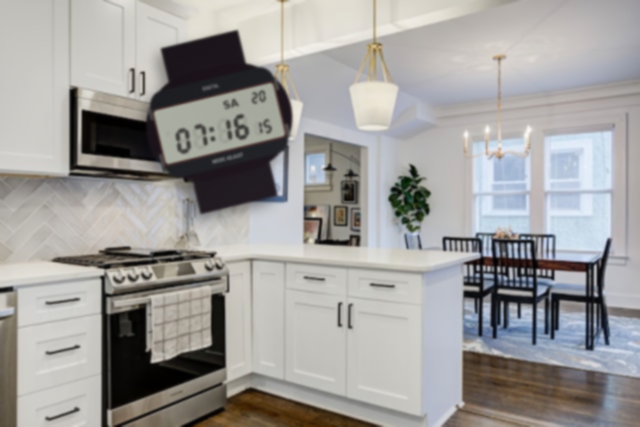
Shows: 7,16,15
